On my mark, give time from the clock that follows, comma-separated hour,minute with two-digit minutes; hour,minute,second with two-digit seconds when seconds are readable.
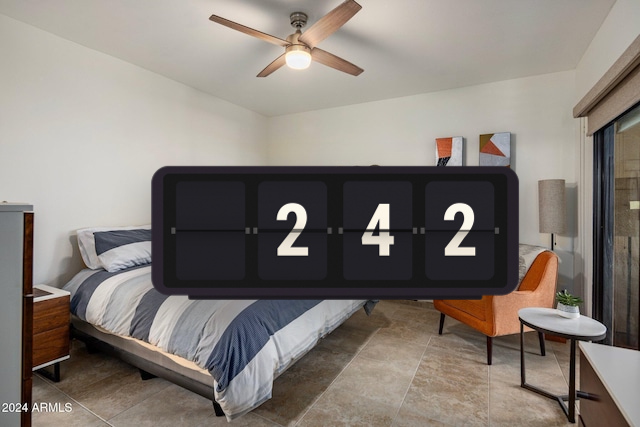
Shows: 2,42
